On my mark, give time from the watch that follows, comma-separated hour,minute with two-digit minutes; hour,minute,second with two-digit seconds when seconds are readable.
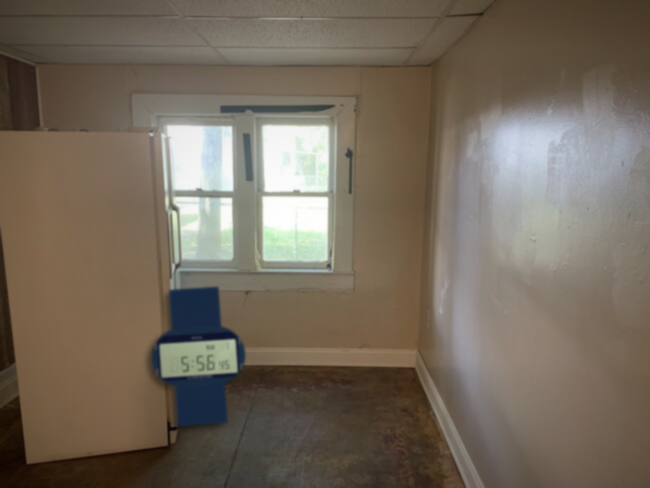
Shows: 5,56
